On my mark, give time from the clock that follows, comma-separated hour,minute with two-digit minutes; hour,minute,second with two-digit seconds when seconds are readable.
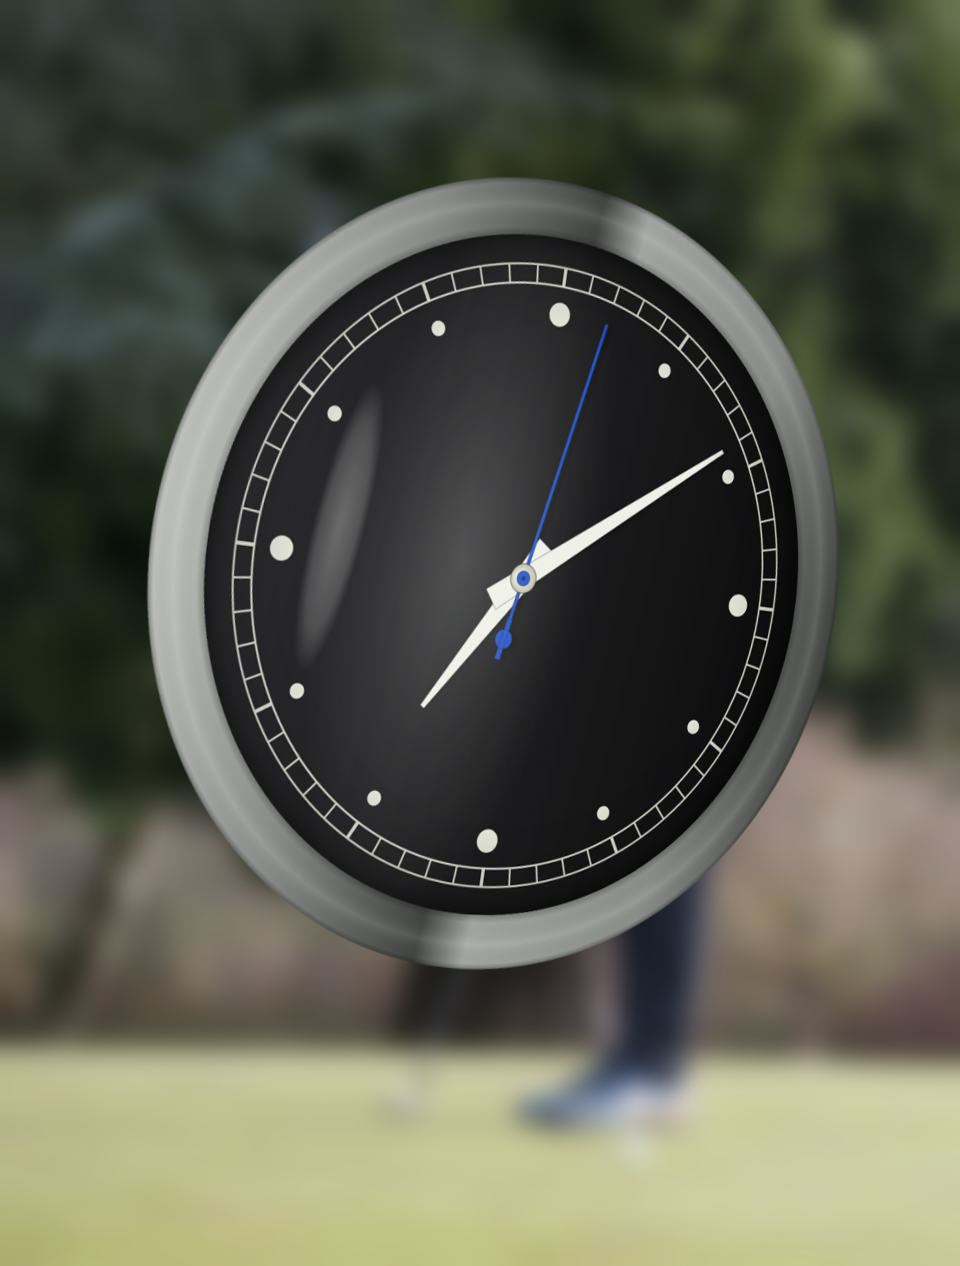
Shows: 7,09,02
